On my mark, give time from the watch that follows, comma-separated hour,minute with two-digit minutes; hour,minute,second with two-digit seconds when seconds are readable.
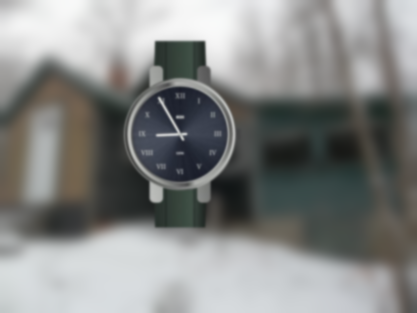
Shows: 8,55
